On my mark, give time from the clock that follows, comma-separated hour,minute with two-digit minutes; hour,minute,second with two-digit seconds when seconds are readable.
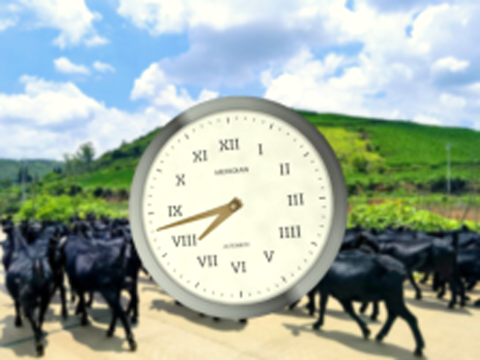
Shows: 7,43
